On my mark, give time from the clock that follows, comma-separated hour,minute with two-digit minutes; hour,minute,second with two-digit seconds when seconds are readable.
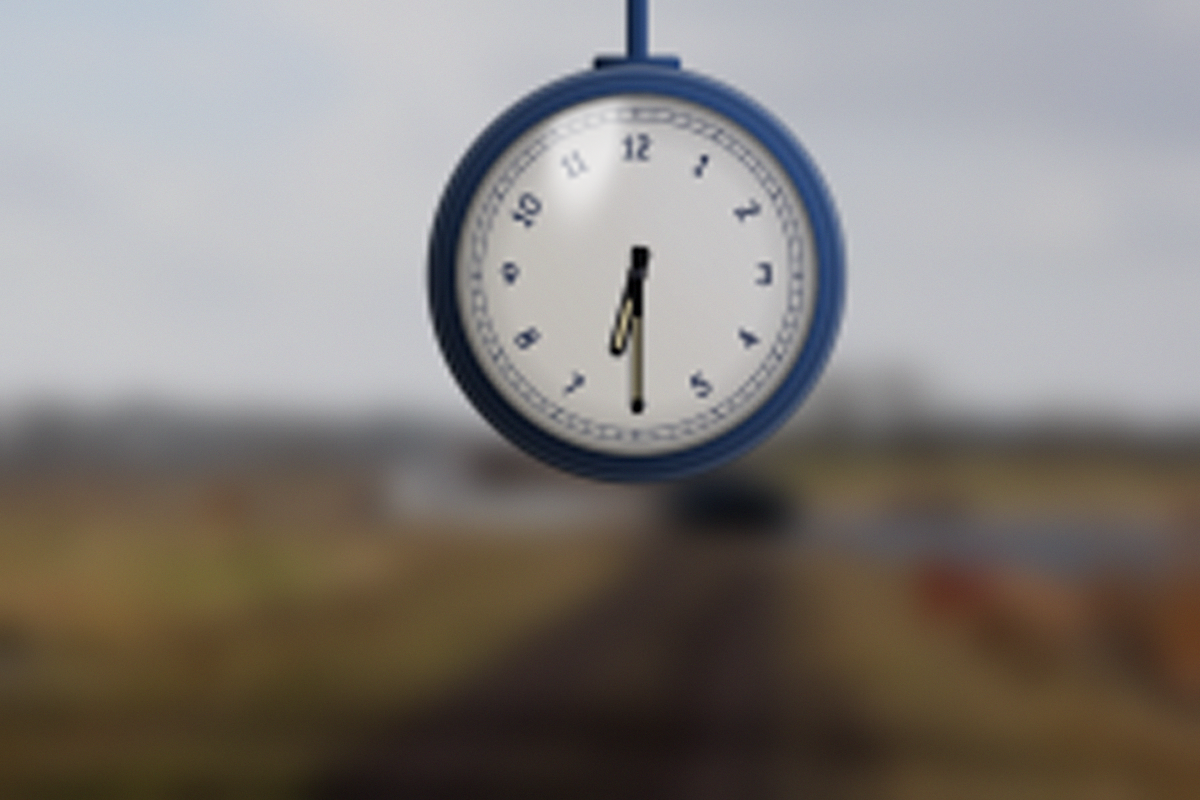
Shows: 6,30
